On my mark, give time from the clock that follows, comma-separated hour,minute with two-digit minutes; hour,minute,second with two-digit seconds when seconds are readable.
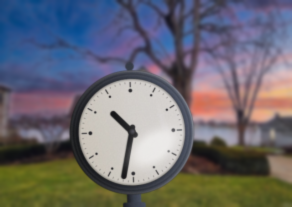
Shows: 10,32
